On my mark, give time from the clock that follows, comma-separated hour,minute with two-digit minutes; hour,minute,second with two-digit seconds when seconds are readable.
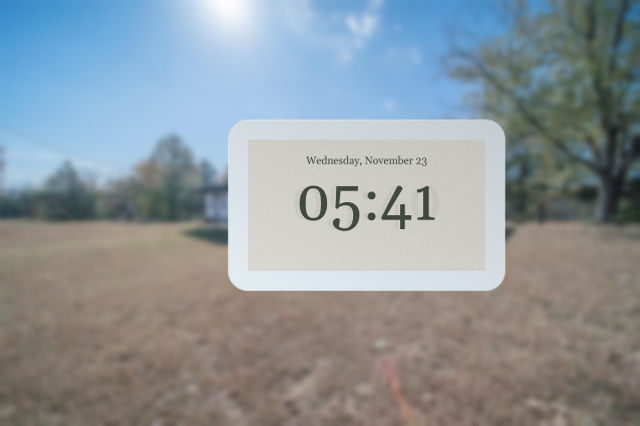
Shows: 5,41
